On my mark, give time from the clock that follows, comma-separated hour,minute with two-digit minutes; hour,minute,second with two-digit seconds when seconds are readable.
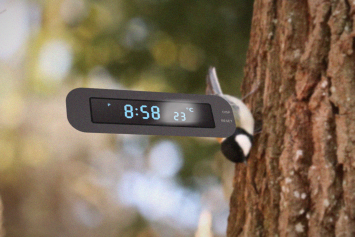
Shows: 8,58
